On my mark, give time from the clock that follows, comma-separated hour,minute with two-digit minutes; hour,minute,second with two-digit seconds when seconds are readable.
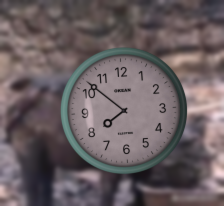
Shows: 7,52
